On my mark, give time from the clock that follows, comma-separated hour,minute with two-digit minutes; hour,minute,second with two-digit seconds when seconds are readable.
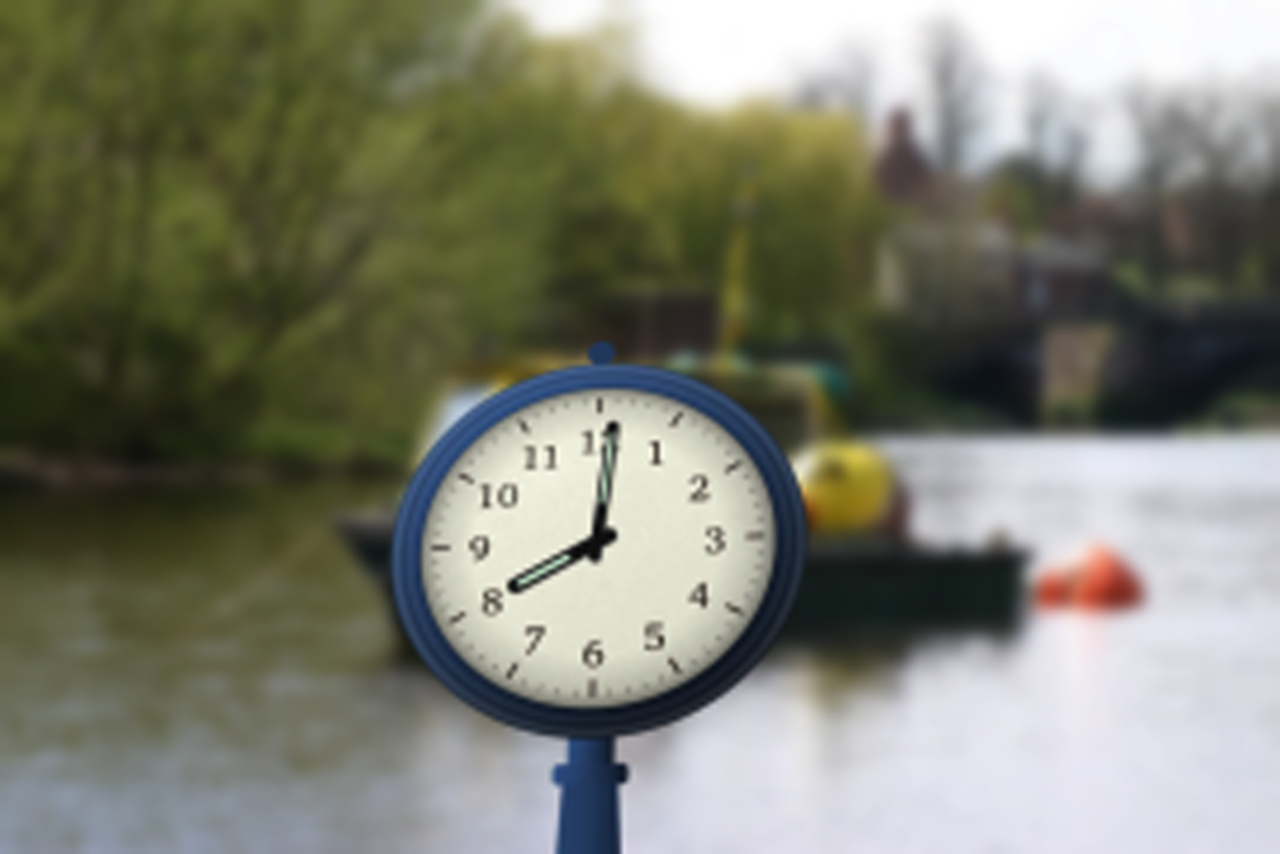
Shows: 8,01
